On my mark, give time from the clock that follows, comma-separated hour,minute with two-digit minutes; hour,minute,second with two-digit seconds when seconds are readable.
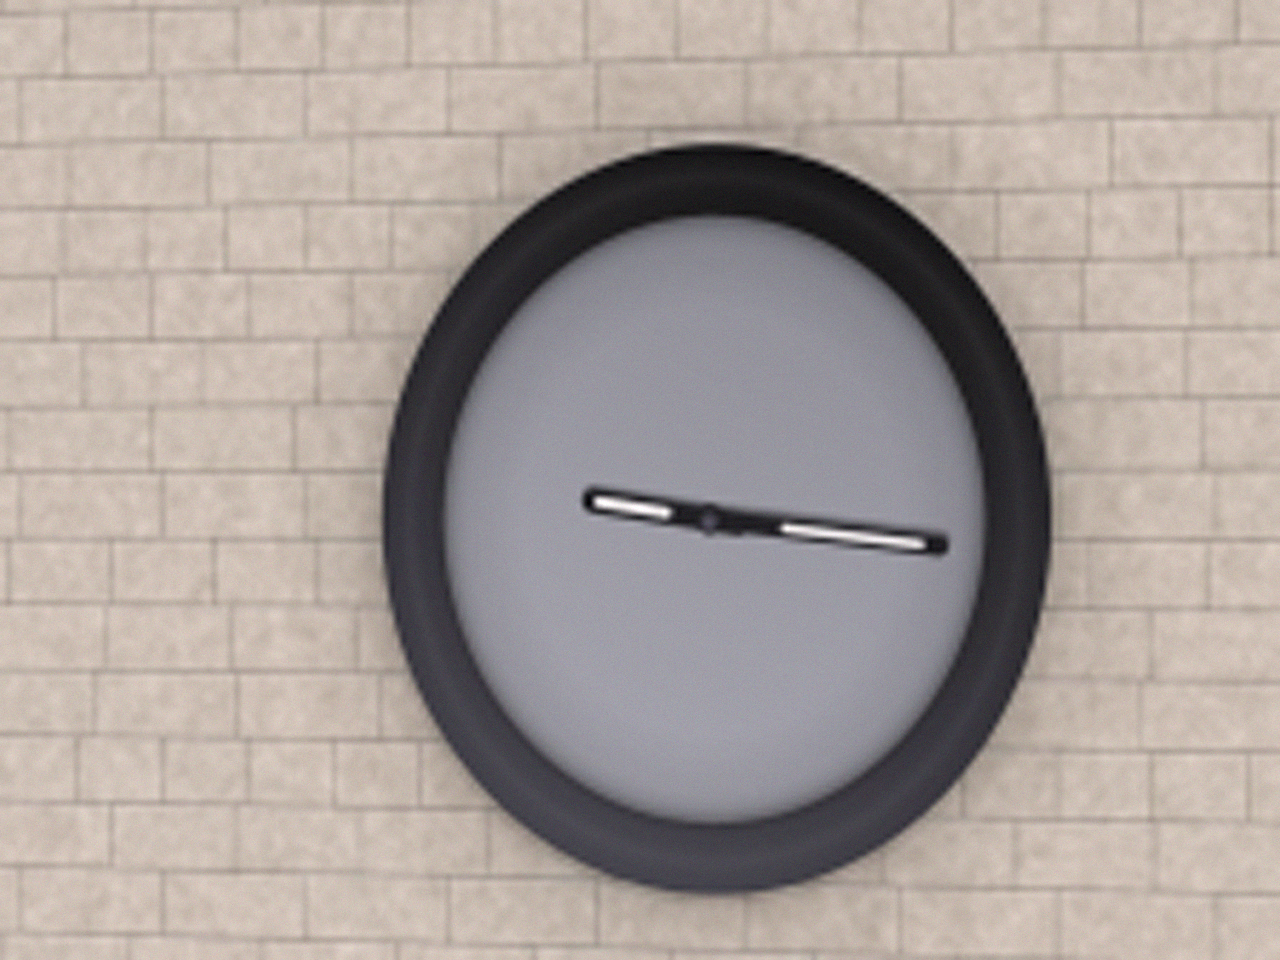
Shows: 9,16
